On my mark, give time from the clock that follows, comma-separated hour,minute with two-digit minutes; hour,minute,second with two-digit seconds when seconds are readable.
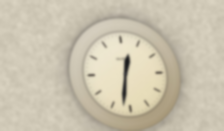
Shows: 12,32
